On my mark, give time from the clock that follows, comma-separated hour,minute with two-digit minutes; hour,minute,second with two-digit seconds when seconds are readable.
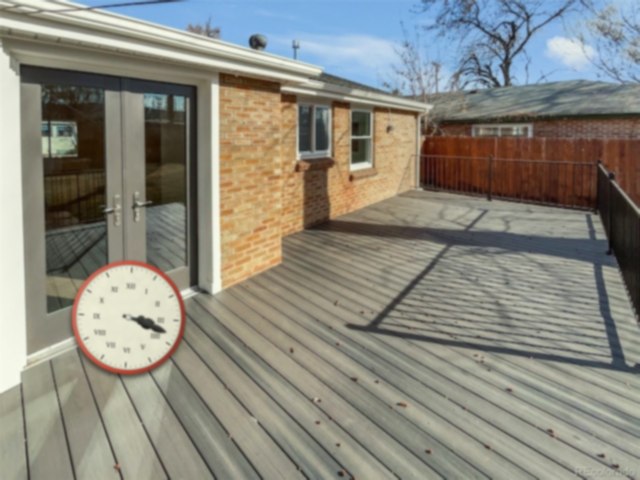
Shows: 3,18
